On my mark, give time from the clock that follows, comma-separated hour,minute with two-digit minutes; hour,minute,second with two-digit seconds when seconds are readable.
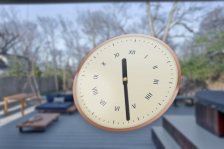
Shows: 11,27
